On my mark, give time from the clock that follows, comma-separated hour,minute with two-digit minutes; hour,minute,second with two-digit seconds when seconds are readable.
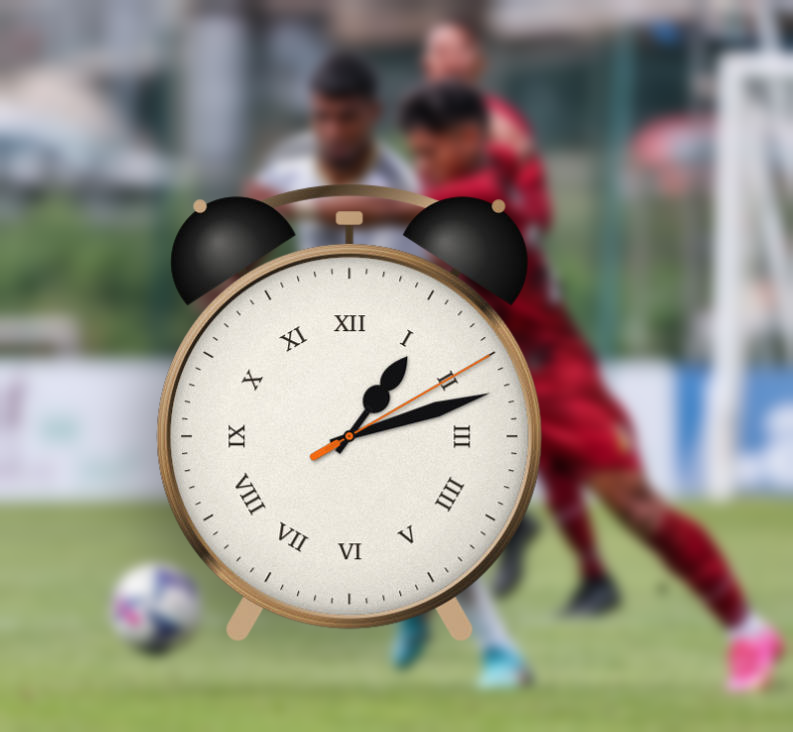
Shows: 1,12,10
